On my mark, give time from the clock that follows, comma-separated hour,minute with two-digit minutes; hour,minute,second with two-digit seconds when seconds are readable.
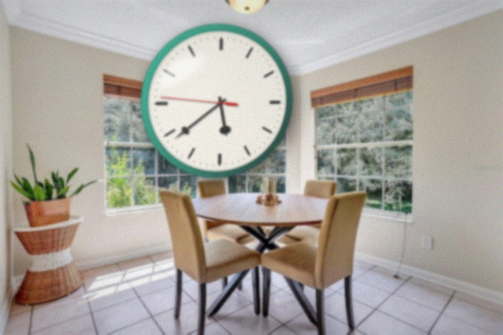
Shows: 5,38,46
